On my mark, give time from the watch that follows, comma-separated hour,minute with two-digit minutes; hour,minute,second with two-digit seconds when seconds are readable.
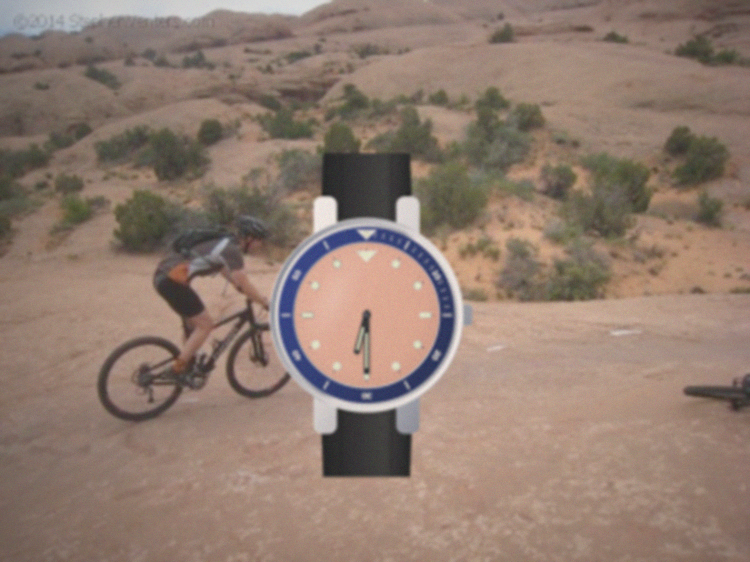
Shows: 6,30
